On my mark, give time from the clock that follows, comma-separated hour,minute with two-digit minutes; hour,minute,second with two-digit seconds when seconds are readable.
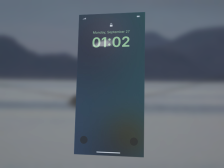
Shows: 1,02
